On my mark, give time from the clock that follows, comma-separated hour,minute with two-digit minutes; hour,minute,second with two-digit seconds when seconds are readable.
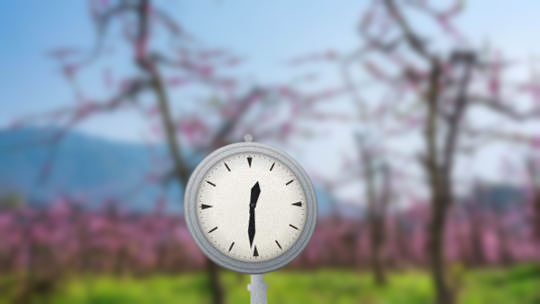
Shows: 12,31
